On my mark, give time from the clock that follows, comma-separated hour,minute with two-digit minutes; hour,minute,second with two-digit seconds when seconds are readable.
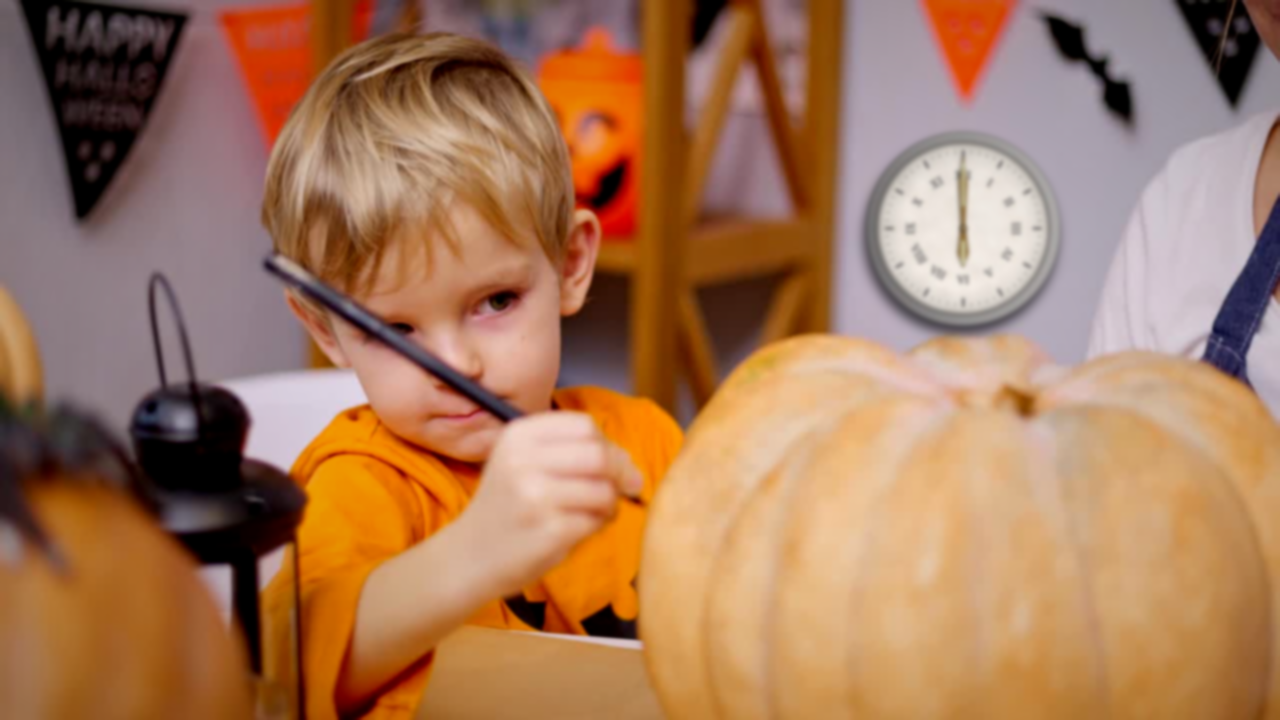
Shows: 6,00
